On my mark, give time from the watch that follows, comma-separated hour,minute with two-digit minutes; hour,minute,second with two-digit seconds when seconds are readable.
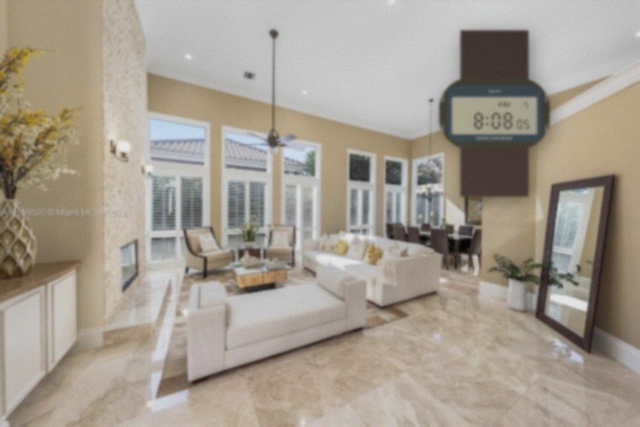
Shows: 8,08
